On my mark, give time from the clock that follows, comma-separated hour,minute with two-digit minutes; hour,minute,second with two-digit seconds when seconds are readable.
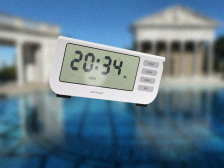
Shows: 20,34
